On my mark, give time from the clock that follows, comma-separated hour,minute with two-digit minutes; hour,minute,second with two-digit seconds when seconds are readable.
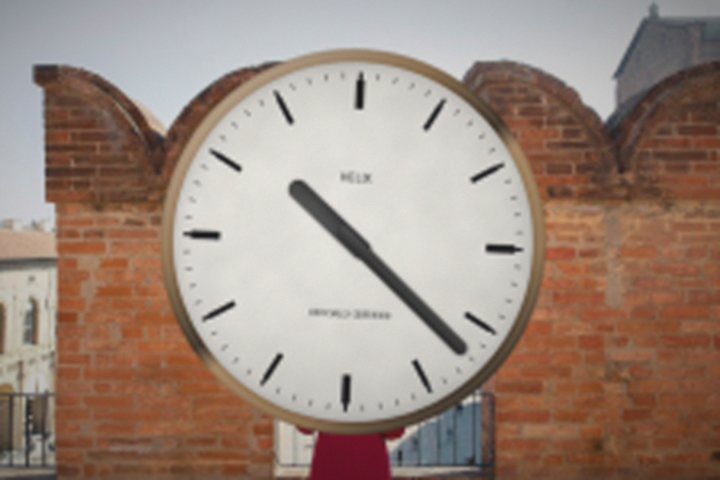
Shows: 10,22
